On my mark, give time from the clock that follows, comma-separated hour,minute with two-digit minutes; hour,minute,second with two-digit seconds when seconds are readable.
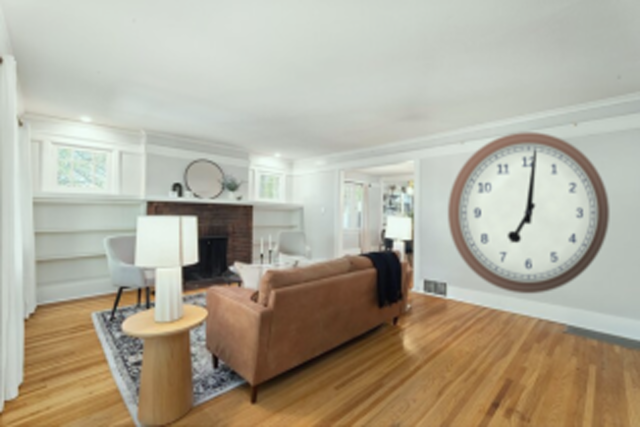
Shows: 7,01
